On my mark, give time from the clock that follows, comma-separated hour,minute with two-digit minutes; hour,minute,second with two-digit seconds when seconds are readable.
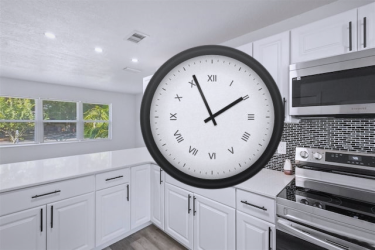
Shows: 1,56
